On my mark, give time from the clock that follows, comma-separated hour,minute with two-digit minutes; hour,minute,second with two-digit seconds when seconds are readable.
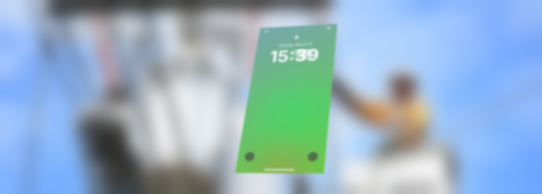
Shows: 15,39
